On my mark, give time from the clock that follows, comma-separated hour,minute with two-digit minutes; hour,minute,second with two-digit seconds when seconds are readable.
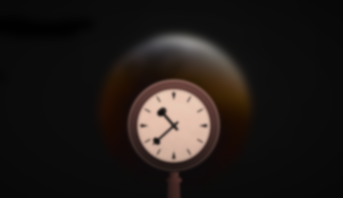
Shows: 10,38
